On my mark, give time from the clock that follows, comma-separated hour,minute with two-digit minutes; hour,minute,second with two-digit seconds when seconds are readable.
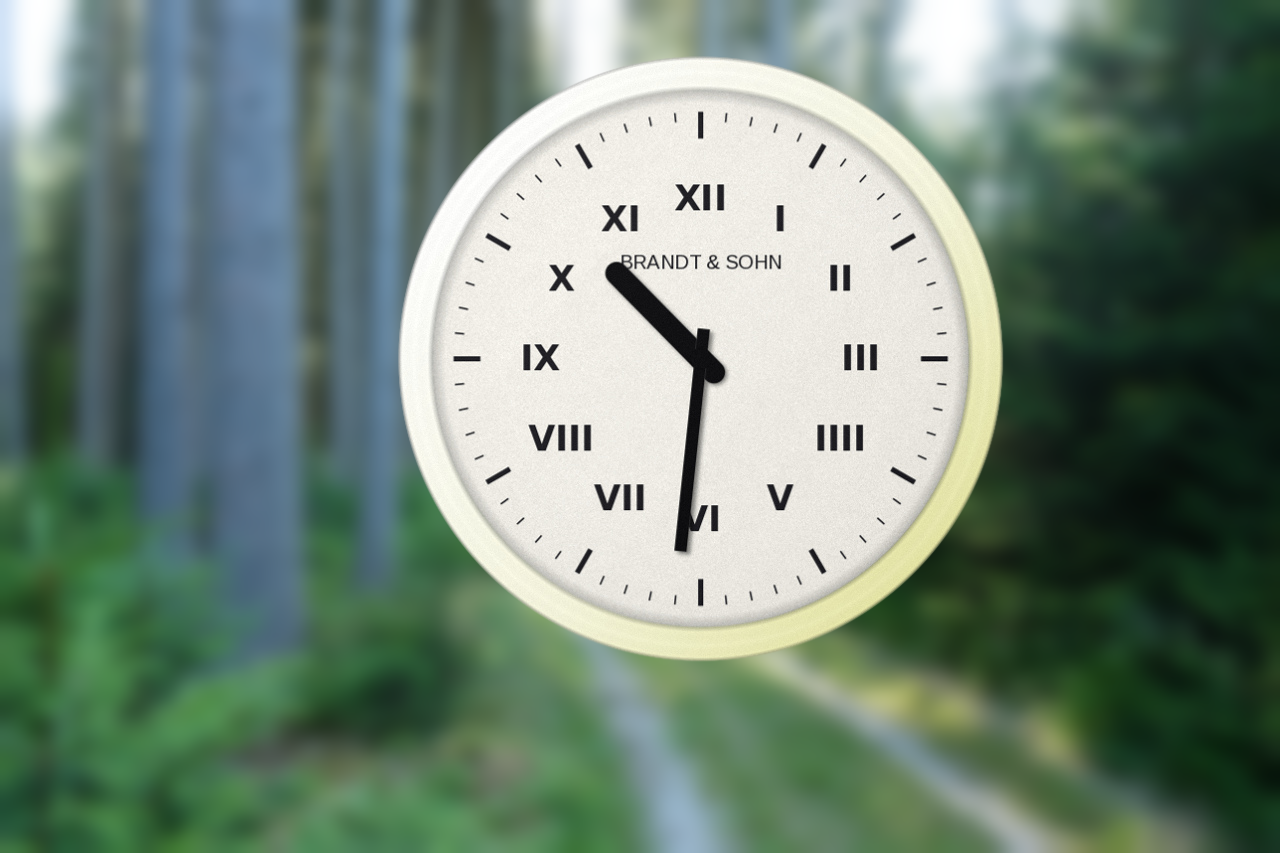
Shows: 10,31
